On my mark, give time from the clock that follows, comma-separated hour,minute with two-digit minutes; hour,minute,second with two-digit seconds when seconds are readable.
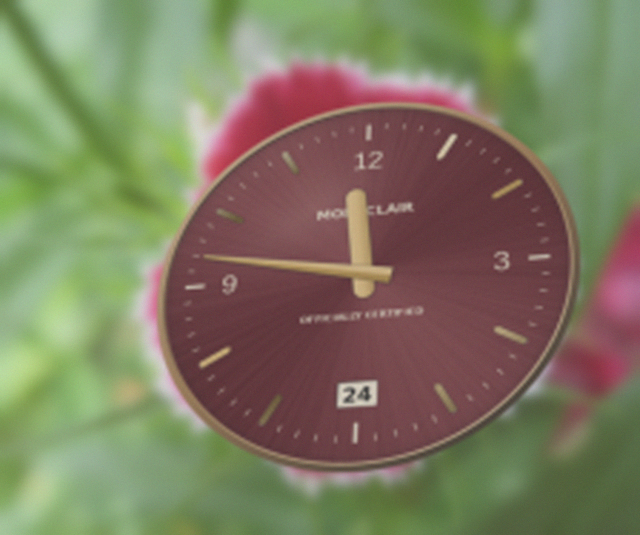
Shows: 11,47
